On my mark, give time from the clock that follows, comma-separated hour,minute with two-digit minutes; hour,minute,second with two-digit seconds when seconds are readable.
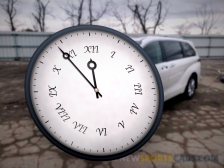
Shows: 11,54
